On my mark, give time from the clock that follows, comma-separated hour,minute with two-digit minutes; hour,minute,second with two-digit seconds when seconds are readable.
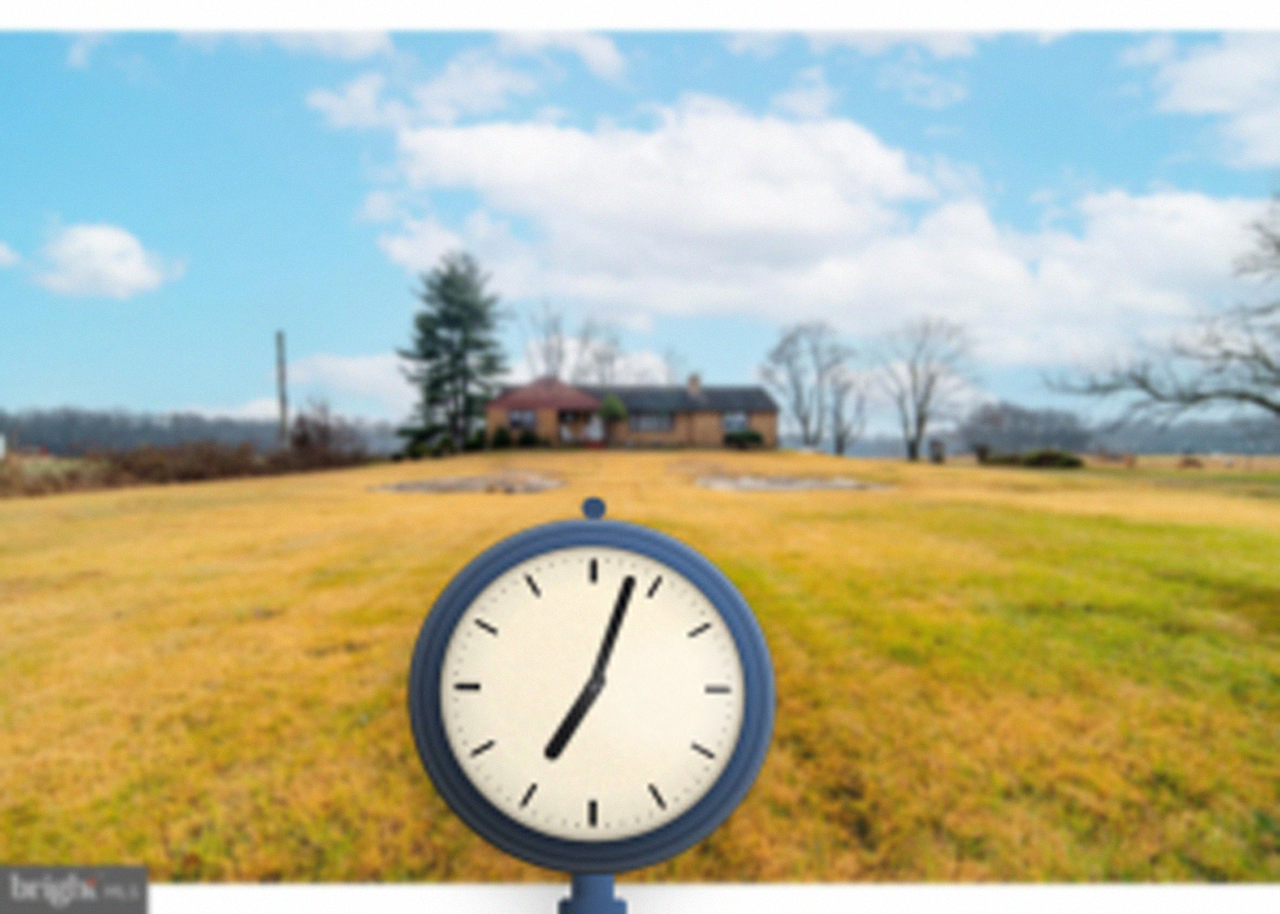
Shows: 7,03
